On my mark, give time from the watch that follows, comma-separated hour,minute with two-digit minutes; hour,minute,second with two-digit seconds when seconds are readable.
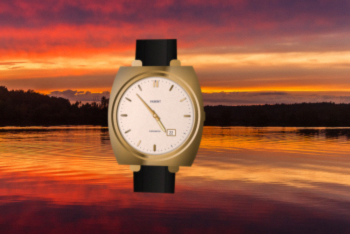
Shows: 4,53
